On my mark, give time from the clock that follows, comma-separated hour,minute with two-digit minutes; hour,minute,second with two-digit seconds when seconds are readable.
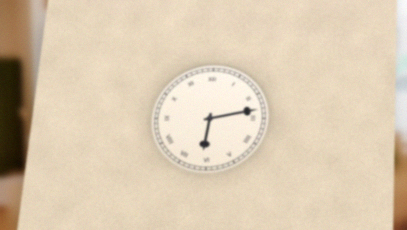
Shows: 6,13
